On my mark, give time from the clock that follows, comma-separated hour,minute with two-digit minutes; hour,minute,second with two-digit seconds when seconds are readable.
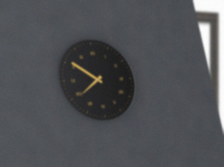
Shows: 7,51
